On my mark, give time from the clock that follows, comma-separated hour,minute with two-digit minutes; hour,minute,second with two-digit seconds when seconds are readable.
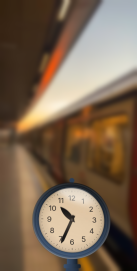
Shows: 10,34
